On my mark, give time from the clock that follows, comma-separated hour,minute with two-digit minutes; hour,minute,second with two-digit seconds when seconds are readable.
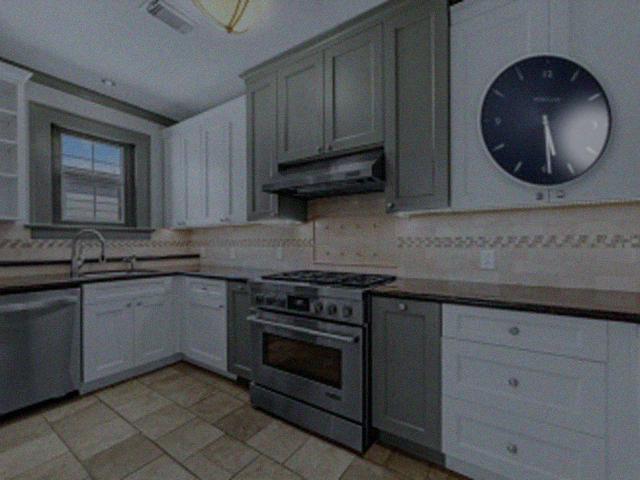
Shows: 5,29
